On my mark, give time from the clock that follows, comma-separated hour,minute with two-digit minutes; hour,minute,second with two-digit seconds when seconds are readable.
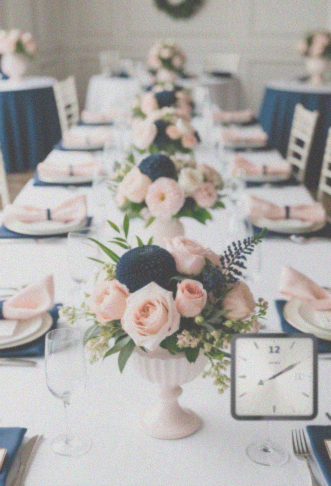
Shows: 8,10
